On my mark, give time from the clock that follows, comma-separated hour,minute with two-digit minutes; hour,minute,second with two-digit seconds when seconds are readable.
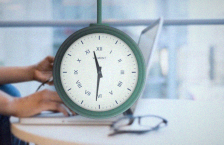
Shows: 11,31
